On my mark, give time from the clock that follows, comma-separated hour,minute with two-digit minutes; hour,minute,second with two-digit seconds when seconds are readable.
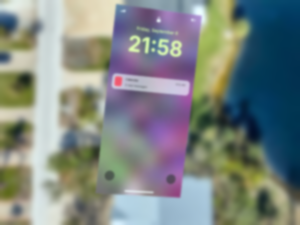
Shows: 21,58
